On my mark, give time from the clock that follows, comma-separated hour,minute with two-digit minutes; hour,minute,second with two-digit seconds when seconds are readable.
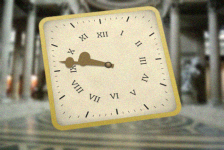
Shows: 9,47
